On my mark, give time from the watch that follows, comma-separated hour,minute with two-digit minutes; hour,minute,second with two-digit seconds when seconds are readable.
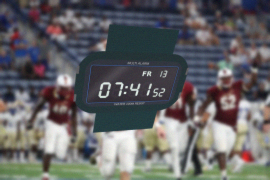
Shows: 7,41,52
